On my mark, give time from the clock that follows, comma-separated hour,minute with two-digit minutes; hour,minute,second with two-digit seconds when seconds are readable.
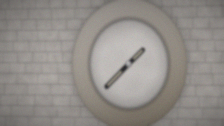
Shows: 1,38
